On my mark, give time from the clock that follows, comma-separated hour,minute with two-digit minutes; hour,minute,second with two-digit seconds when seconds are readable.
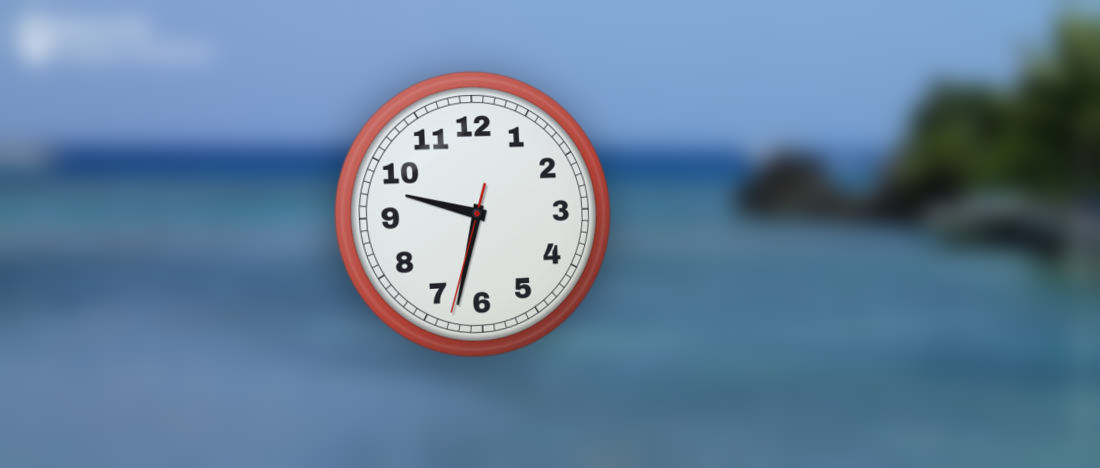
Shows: 9,32,33
